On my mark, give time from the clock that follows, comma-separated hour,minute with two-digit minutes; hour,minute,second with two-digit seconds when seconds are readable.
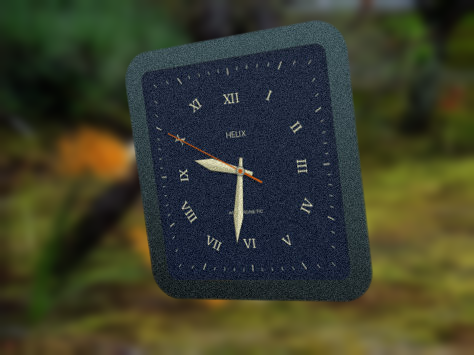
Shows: 9,31,50
